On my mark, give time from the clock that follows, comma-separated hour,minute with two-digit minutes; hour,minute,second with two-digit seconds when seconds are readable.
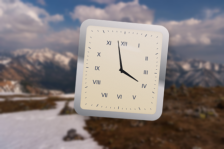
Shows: 3,58
